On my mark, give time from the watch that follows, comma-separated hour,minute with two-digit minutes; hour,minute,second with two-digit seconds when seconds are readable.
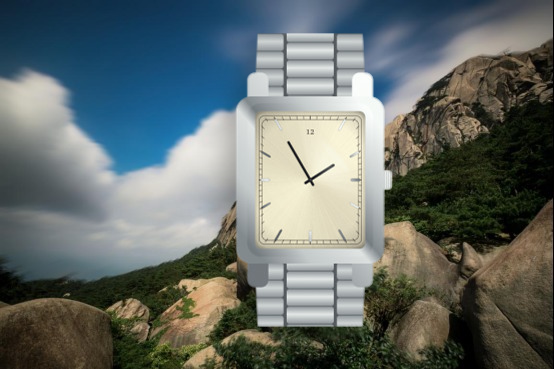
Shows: 1,55
